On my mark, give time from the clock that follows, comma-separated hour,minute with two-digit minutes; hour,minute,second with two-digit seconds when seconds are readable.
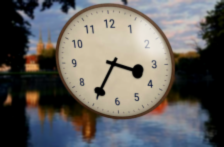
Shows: 3,35
